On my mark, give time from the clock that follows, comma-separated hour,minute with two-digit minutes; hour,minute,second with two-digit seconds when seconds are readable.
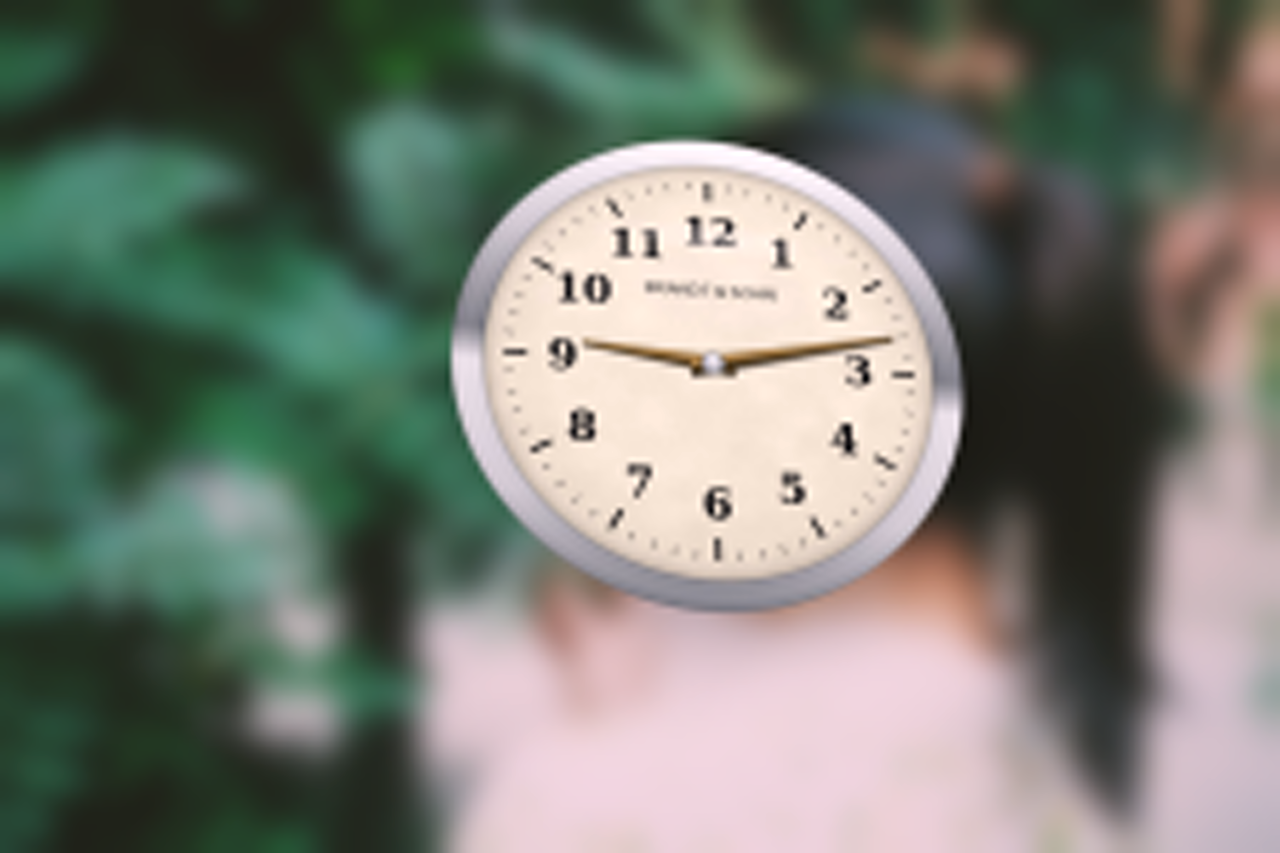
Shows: 9,13
